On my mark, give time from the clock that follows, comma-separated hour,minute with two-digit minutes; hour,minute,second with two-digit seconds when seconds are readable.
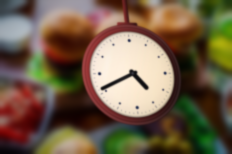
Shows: 4,41
